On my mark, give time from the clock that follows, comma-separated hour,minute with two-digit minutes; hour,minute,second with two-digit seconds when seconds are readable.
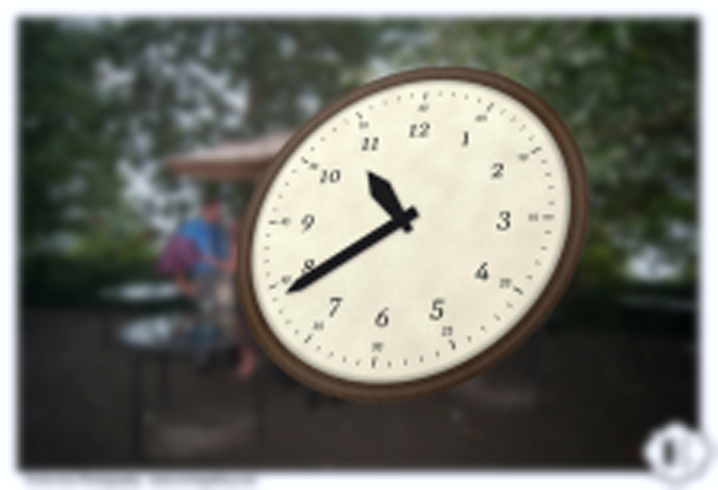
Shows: 10,39
